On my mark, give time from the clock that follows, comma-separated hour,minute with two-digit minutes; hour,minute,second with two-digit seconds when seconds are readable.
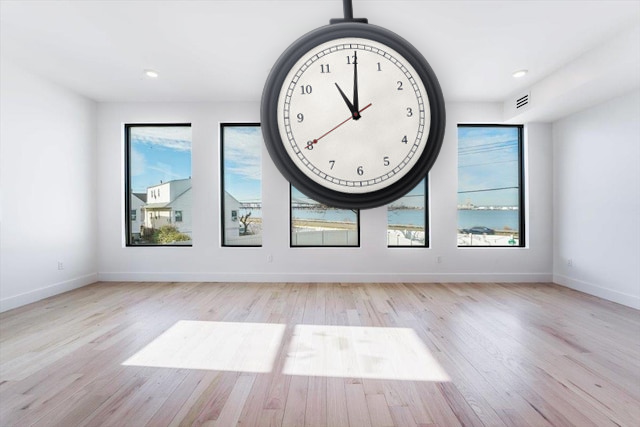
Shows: 11,00,40
